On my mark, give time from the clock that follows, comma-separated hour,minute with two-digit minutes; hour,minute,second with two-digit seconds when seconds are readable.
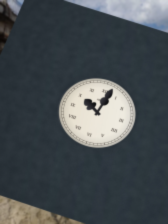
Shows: 10,02
